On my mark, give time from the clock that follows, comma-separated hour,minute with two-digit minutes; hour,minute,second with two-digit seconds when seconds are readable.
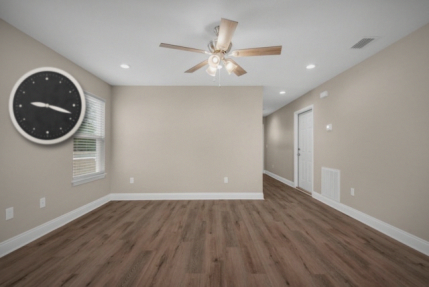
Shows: 9,18
